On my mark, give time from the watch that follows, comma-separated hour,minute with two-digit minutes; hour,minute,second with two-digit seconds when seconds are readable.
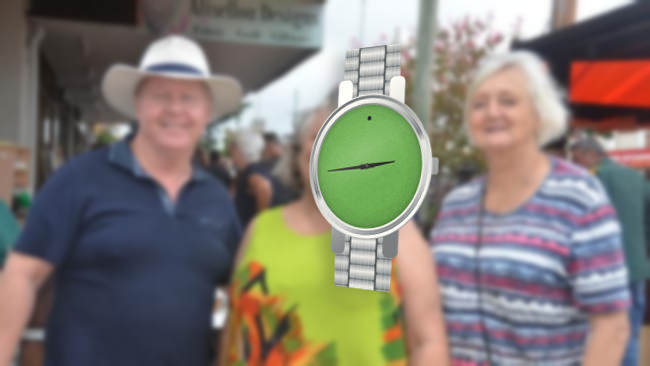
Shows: 2,44
